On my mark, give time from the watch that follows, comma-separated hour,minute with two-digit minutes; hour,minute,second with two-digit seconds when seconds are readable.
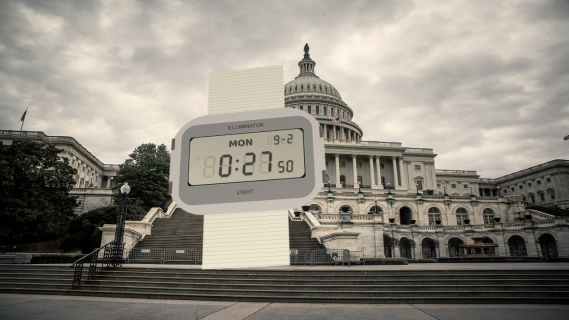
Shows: 0,27,50
